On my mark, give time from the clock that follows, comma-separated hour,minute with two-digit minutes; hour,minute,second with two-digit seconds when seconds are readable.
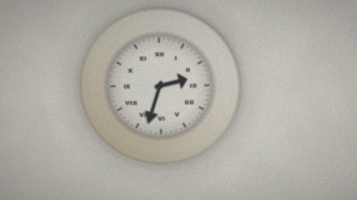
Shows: 2,33
